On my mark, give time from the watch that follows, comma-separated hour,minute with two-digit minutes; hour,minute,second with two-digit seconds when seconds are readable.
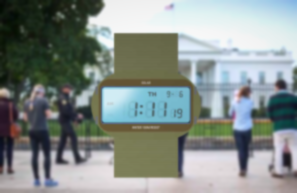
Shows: 1,11
